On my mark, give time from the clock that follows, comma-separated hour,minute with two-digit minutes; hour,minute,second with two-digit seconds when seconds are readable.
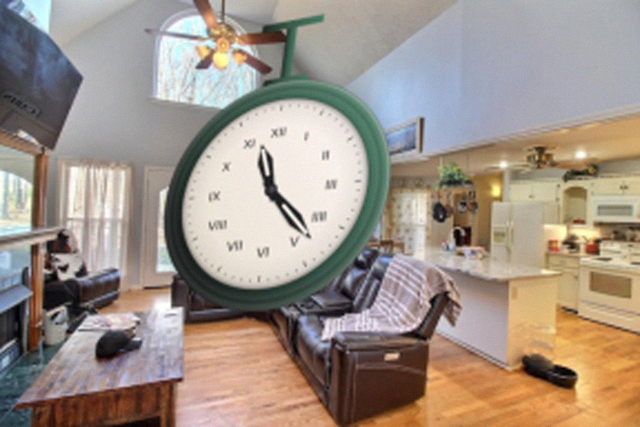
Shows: 11,23
